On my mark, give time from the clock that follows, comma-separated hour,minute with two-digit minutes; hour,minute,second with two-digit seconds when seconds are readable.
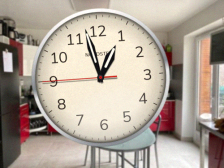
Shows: 12,57,45
